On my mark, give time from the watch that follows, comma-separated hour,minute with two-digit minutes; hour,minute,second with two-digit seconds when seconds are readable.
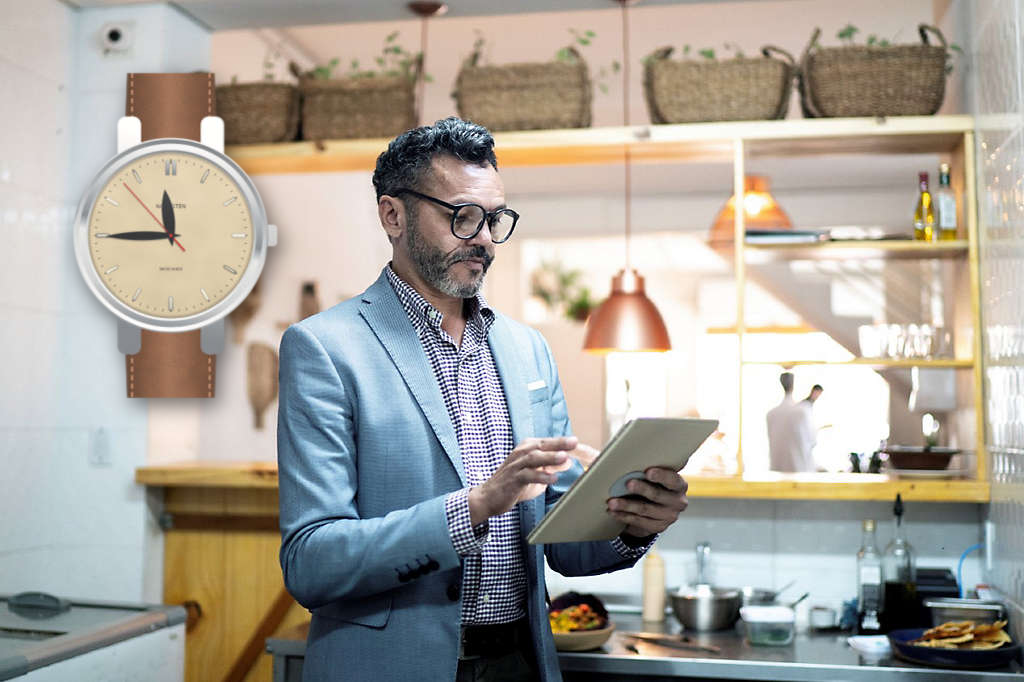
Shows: 11,44,53
